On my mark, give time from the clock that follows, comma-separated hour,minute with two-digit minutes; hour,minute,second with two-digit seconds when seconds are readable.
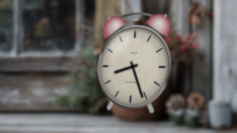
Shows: 8,26
